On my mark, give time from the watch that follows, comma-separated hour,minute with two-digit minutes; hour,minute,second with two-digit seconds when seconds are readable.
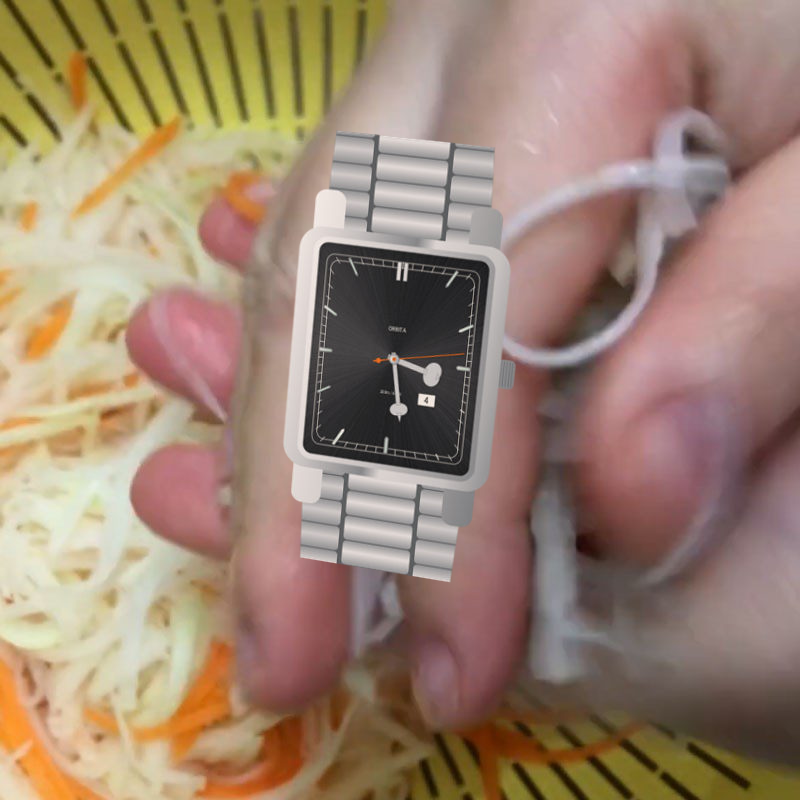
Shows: 3,28,13
